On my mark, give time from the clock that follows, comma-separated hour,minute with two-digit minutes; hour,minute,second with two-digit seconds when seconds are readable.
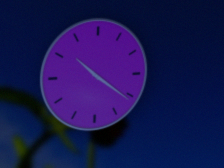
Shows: 10,21
